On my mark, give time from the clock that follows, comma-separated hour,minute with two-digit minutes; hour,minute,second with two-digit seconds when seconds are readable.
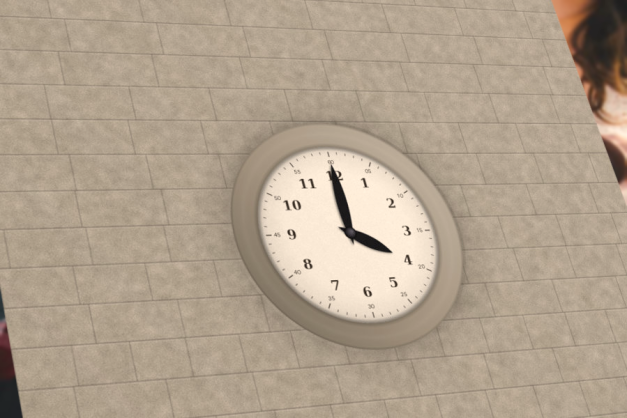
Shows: 4,00
